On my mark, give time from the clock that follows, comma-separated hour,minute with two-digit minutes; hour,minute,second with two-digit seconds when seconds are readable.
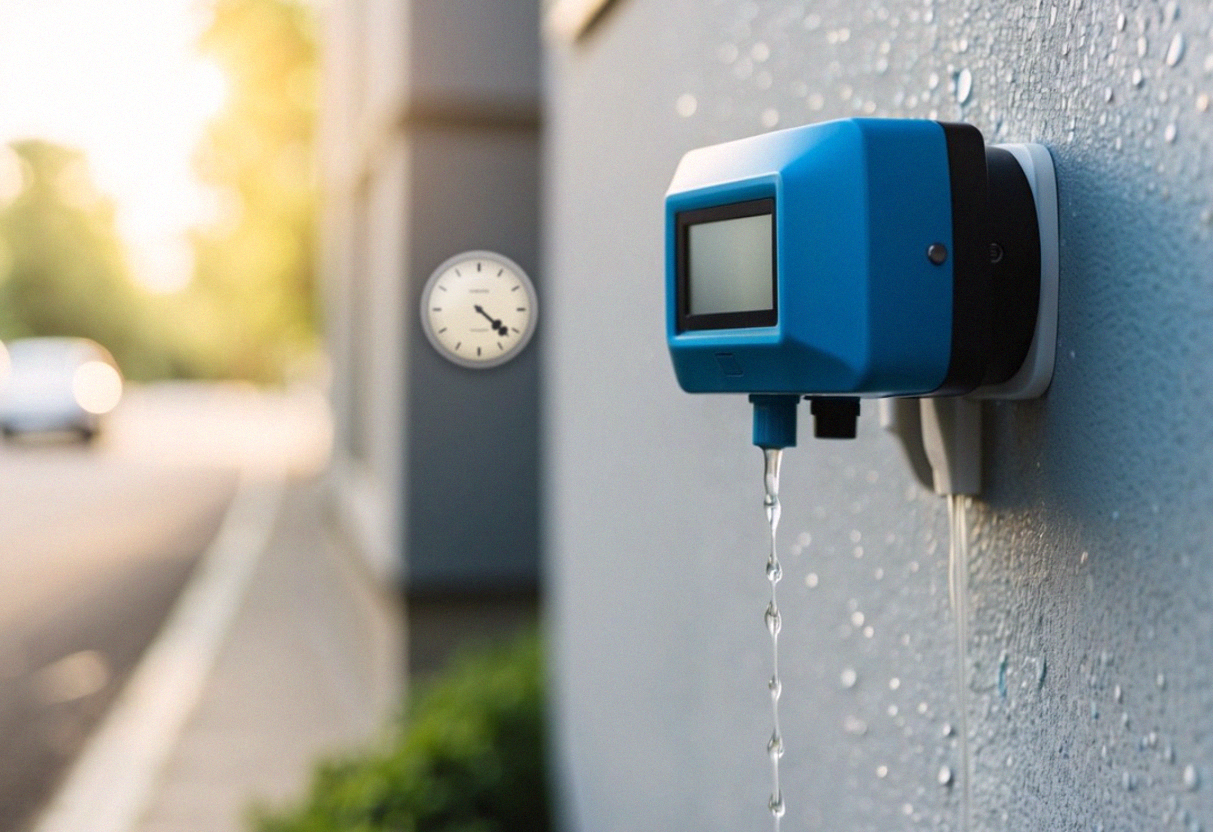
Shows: 4,22
